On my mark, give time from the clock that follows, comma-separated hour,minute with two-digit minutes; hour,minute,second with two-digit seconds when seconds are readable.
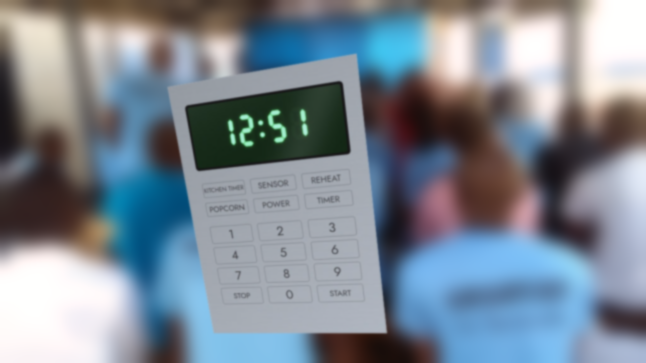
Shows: 12,51
